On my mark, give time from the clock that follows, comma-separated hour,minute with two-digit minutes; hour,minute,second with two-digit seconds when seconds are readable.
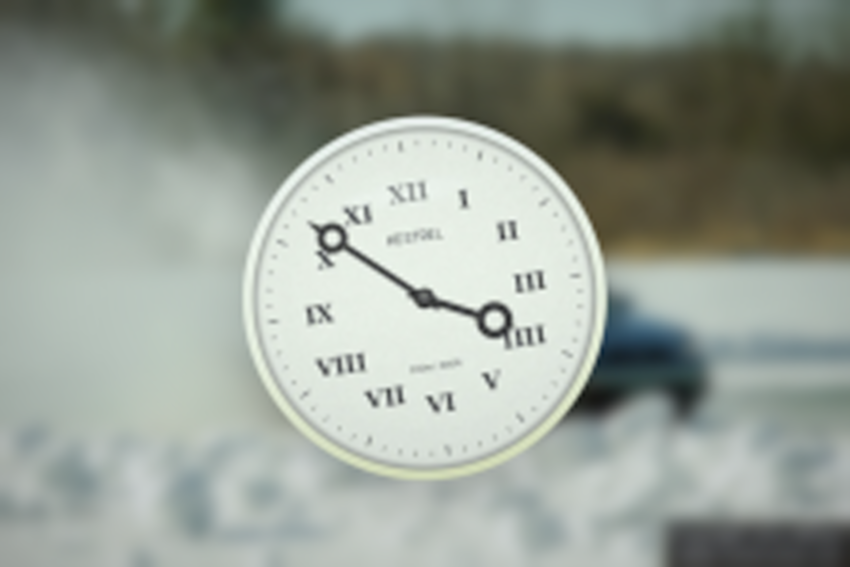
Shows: 3,52
